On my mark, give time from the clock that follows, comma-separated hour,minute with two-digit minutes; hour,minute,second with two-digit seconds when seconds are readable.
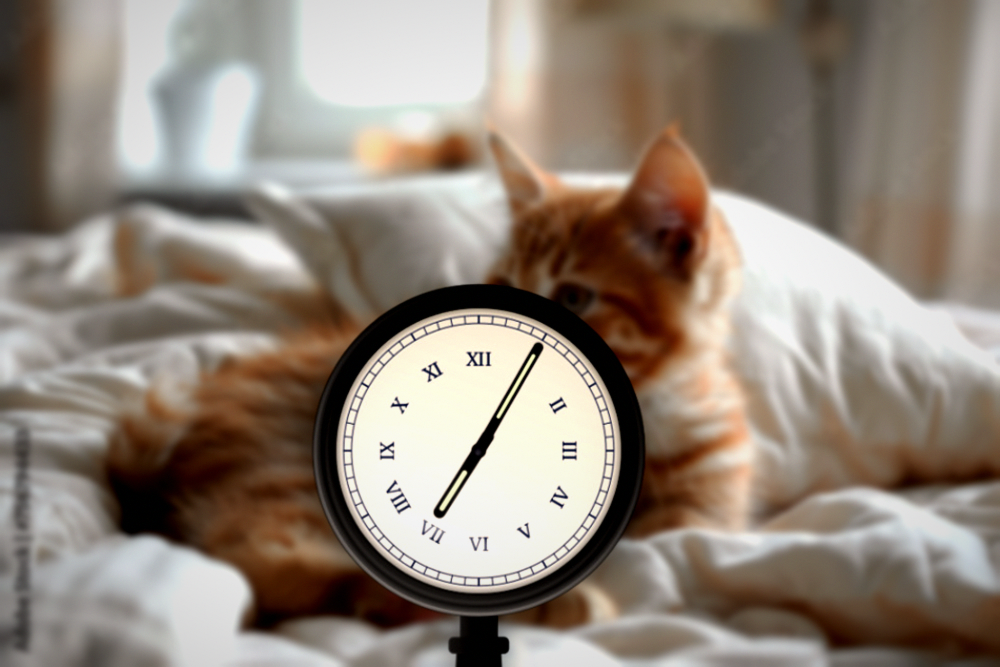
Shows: 7,05
